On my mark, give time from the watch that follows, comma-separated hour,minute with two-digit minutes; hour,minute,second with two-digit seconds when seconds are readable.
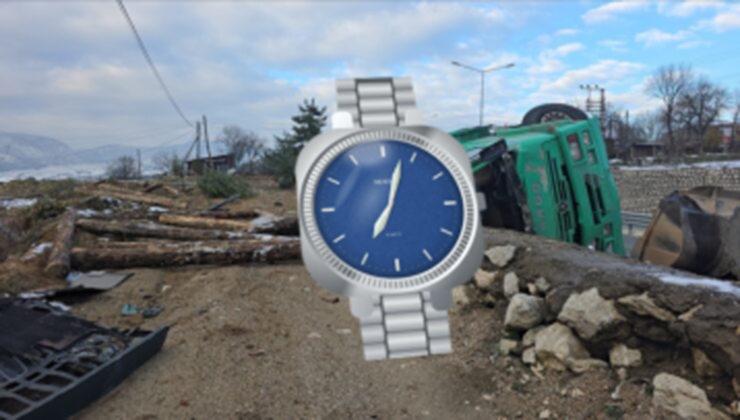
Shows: 7,03
